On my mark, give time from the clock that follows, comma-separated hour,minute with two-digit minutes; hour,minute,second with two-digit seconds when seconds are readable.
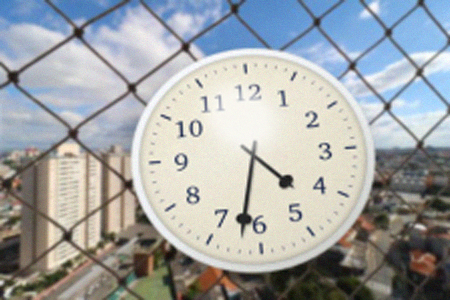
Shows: 4,32
